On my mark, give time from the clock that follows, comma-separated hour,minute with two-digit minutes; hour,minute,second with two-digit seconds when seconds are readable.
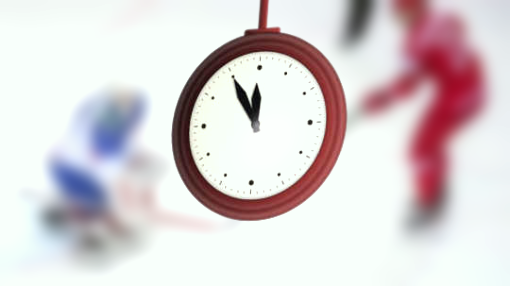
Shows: 11,55
